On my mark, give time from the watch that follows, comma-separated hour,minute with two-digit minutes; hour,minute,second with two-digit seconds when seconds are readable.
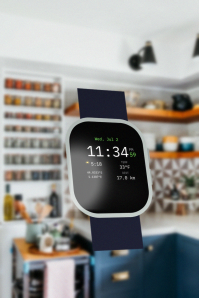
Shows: 11,34
